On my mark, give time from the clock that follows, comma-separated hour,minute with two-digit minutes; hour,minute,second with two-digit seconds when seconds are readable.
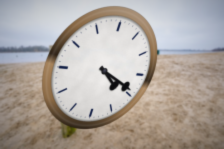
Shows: 4,19
